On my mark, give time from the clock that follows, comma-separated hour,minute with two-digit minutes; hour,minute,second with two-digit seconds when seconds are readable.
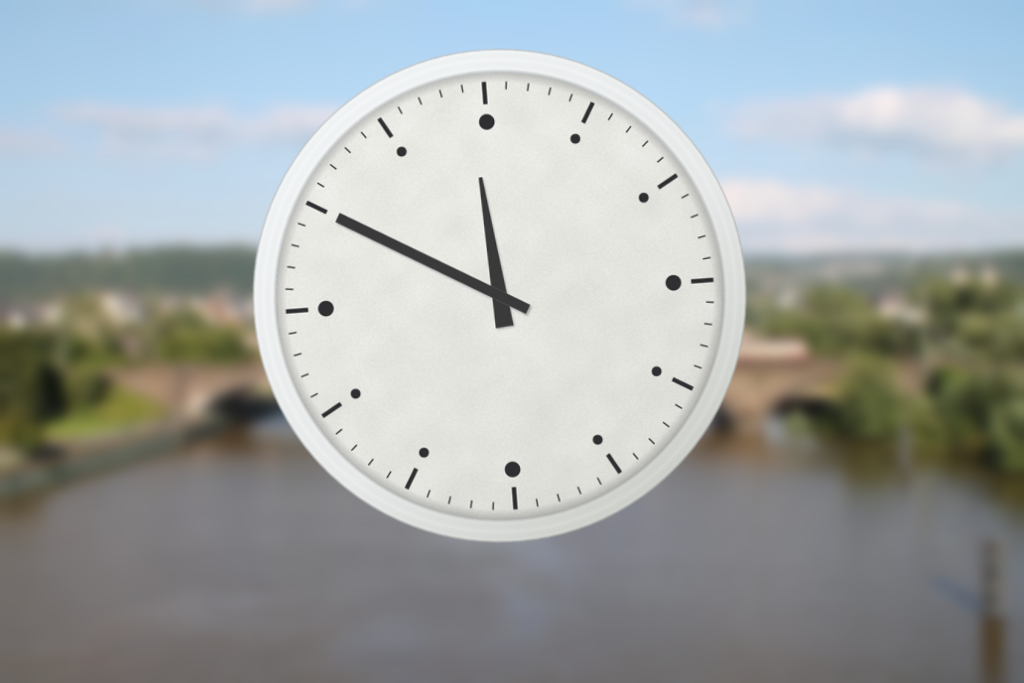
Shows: 11,50
